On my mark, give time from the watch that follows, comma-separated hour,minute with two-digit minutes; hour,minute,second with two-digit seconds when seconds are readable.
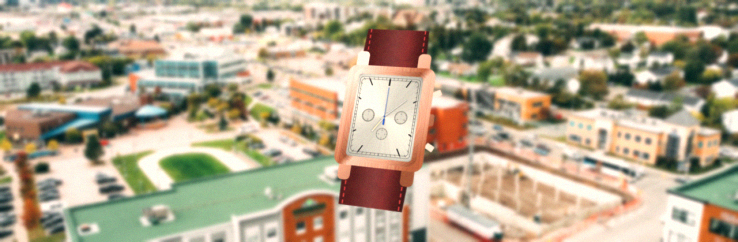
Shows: 7,08
